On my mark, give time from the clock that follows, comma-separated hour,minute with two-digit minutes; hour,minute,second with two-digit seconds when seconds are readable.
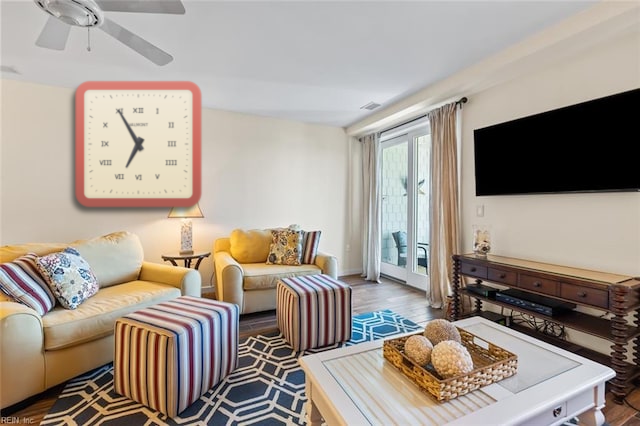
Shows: 6,55
